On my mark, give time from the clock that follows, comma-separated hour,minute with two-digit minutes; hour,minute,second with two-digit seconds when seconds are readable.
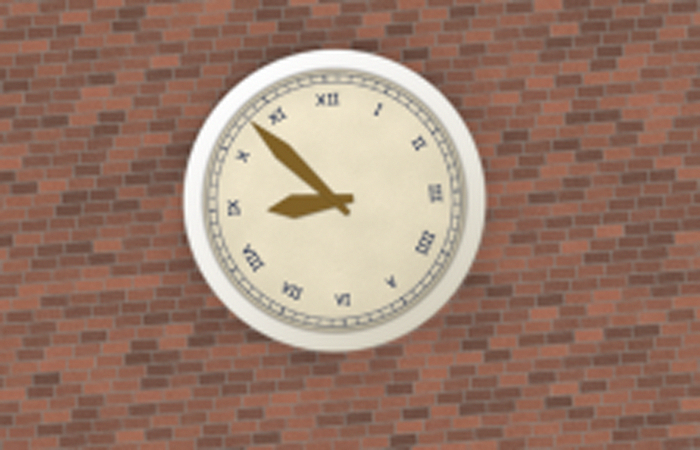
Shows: 8,53
